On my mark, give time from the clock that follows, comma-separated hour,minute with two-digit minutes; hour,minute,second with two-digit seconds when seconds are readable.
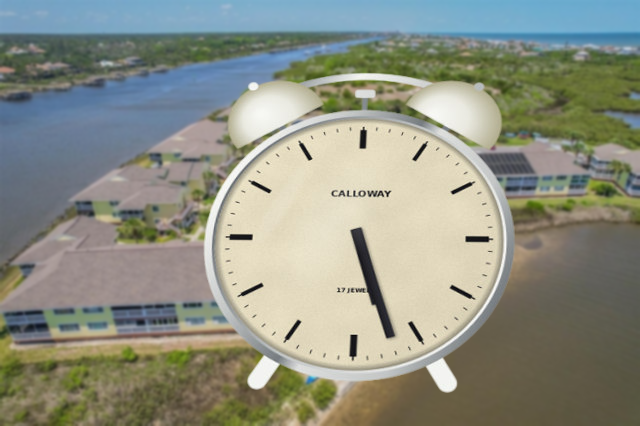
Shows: 5,27
